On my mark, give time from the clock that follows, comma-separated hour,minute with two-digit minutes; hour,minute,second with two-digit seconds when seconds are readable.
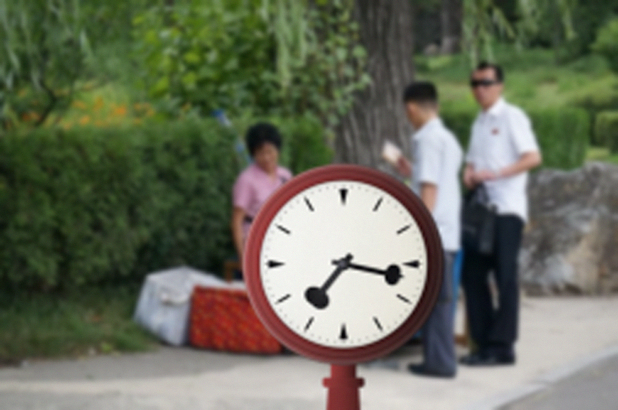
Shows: 7,17
